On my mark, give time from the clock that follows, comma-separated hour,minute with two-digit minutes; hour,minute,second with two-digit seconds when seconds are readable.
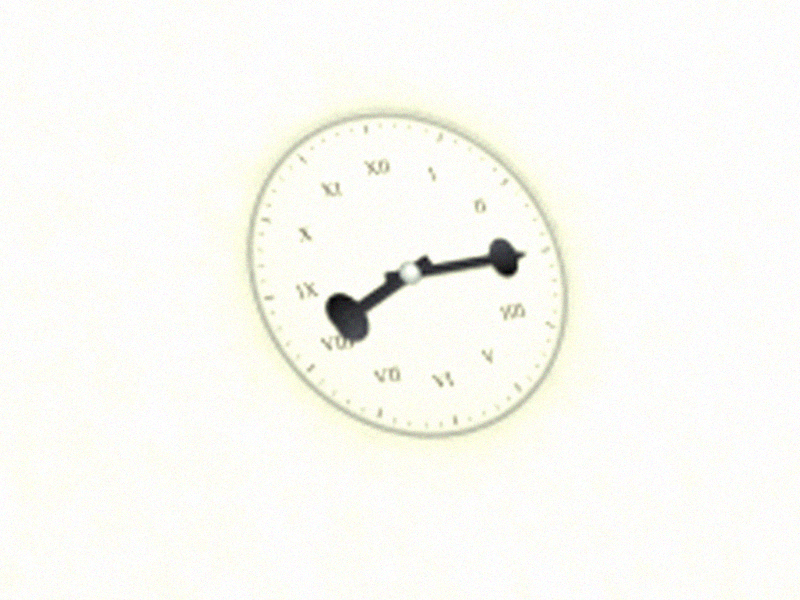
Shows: 8,15
